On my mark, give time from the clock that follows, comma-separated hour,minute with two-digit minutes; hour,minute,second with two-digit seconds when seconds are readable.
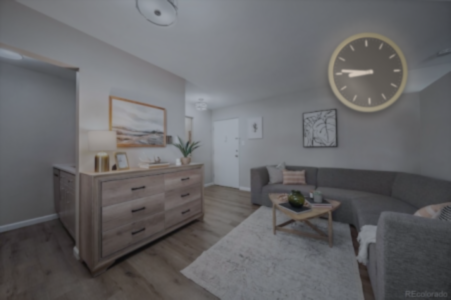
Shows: 8,46
